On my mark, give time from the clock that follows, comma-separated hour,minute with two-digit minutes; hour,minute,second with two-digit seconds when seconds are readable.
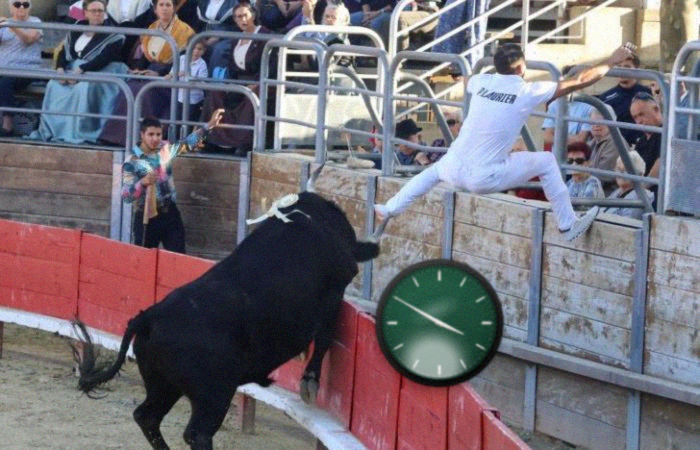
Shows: 3,50
